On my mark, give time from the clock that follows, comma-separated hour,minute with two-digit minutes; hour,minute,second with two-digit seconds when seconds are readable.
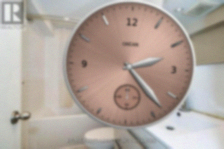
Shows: 2,23
